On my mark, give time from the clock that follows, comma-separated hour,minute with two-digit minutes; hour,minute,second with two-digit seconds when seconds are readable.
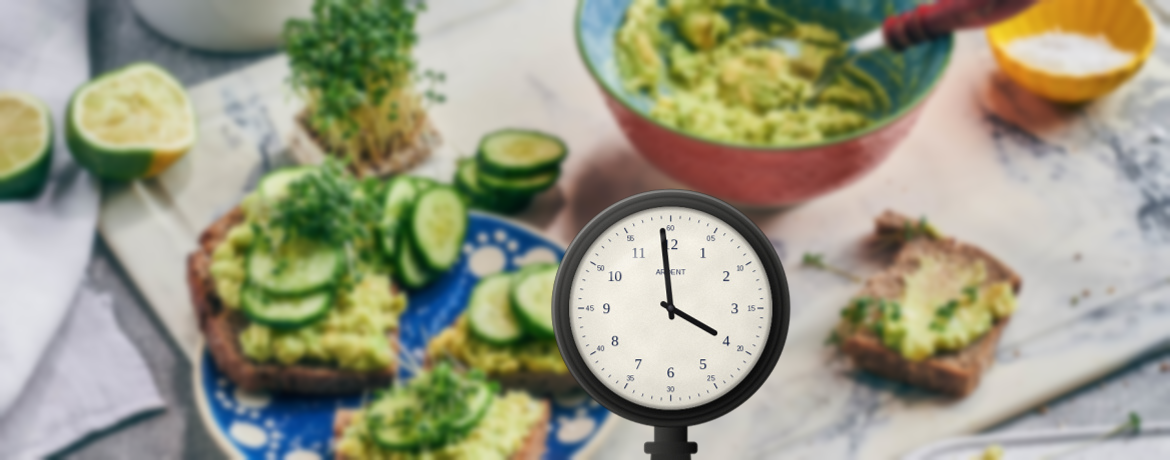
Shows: 3,59
